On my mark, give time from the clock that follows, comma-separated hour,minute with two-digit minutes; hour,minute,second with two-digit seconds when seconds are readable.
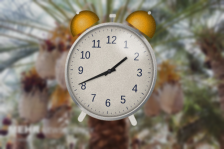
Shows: 1,41
